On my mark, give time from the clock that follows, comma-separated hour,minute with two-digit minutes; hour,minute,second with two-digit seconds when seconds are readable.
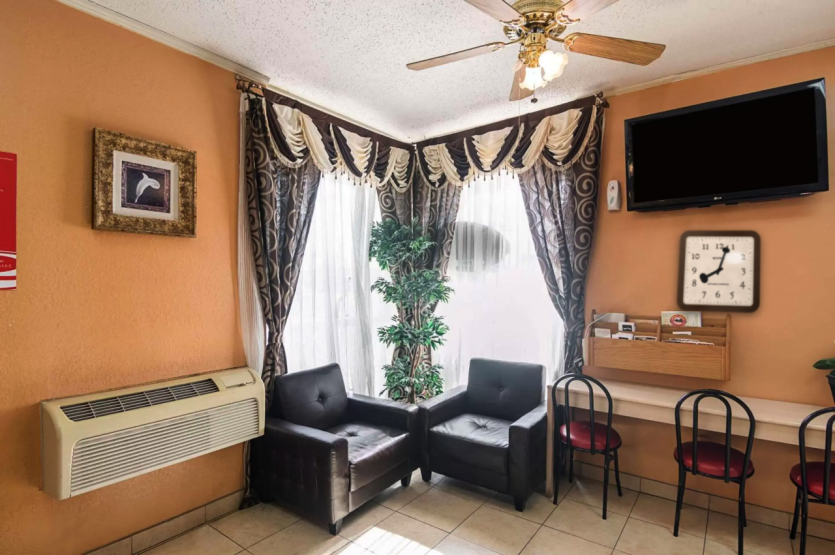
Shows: 8,03
